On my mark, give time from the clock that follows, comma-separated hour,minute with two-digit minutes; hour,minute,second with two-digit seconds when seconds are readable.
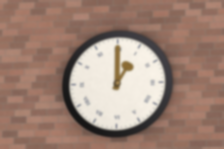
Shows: 1,00
